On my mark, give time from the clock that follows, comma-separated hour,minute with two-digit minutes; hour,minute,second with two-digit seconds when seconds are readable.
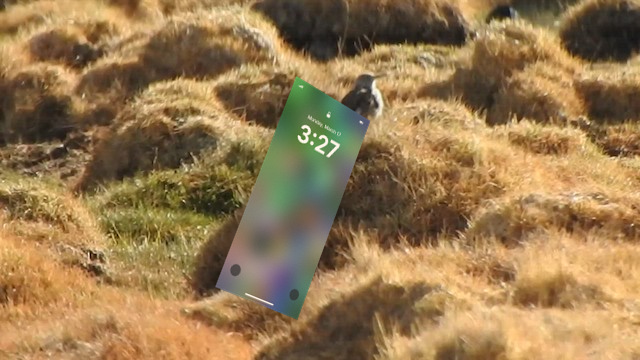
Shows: 3,27
